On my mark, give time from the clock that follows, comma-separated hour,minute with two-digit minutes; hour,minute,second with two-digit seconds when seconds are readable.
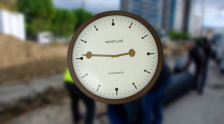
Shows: 2,46
